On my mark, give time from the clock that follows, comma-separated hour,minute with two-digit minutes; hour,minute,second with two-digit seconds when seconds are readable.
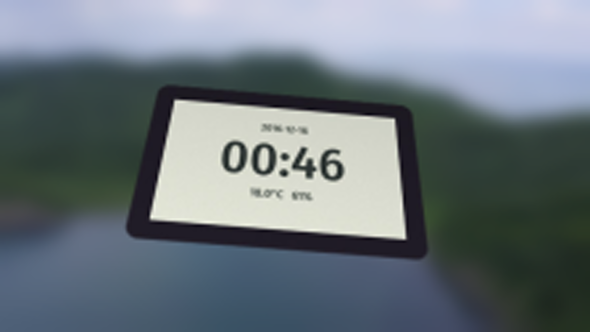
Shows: 0,46
